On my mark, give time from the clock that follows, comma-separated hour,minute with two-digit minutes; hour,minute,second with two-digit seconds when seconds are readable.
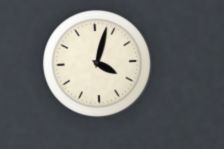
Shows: 4,03
